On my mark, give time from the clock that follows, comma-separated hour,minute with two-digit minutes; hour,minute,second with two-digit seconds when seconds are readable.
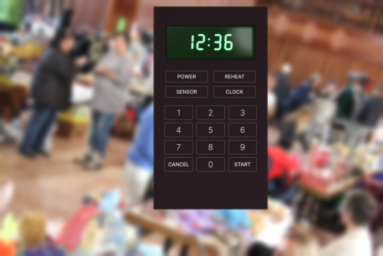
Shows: 12,36
